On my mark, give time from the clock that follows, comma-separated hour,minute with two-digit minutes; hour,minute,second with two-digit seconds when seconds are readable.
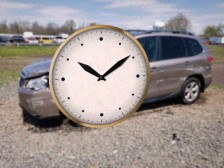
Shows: 10,09
